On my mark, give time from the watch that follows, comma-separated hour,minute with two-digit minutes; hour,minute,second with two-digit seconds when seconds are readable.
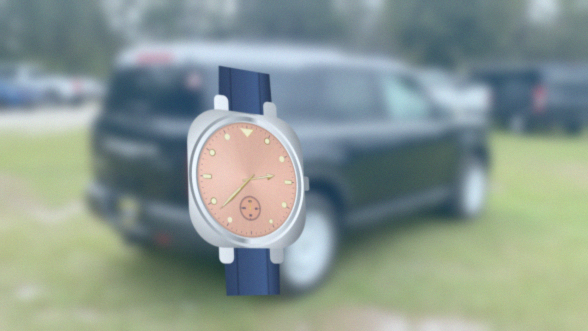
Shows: 2,38
